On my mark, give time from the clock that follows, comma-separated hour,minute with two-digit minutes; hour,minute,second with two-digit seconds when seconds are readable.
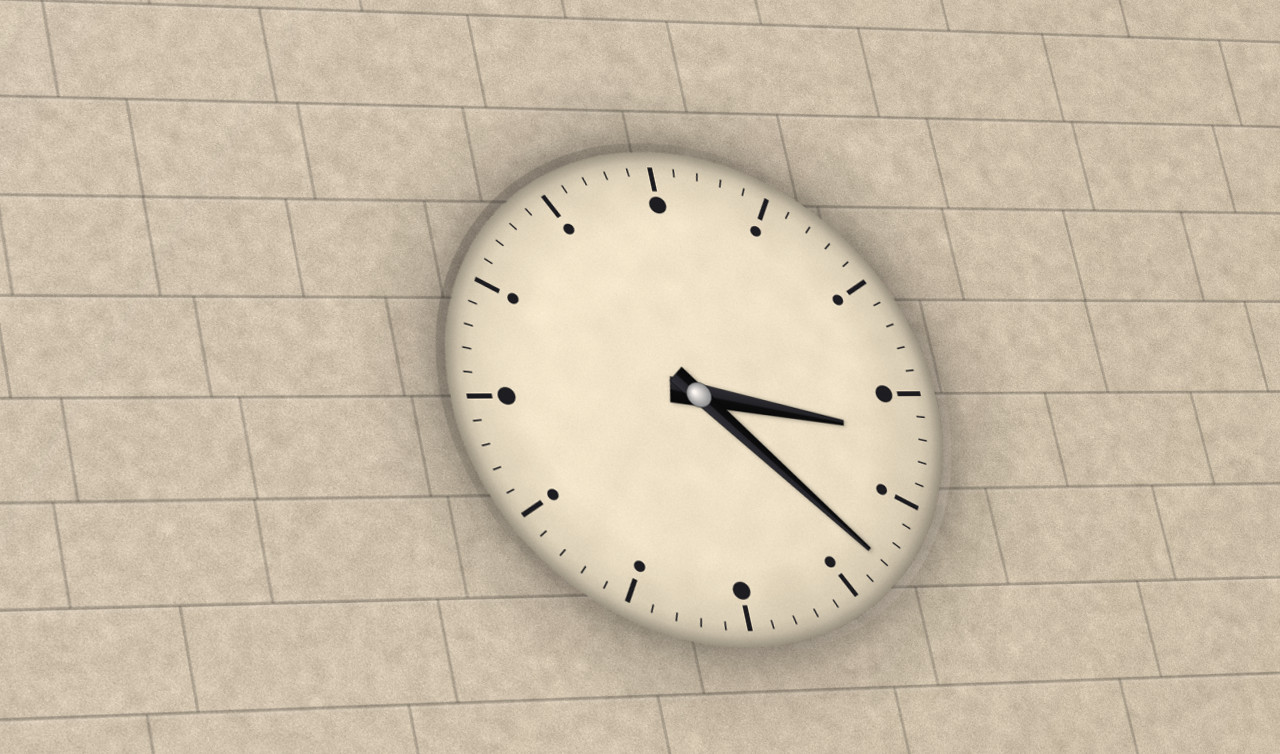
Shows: 3,23
